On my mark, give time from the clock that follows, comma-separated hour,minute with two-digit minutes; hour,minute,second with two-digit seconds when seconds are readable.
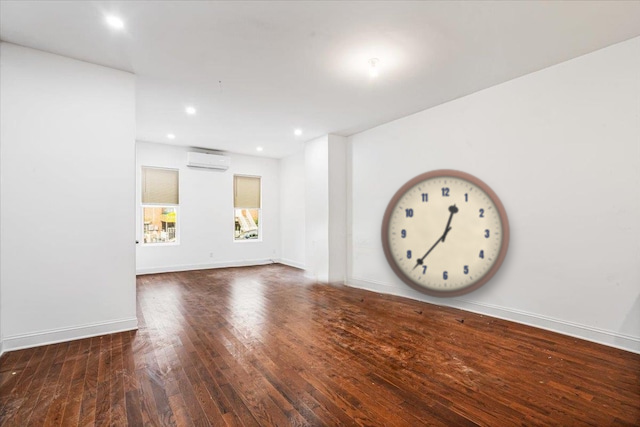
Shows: 12,37
